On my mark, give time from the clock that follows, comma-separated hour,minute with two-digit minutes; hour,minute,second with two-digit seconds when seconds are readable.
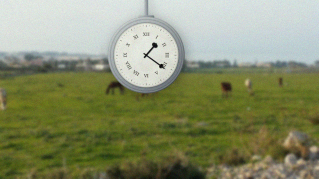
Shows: 1,21
